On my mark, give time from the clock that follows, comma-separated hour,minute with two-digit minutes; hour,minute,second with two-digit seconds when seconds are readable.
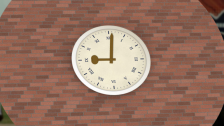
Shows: 9,01
